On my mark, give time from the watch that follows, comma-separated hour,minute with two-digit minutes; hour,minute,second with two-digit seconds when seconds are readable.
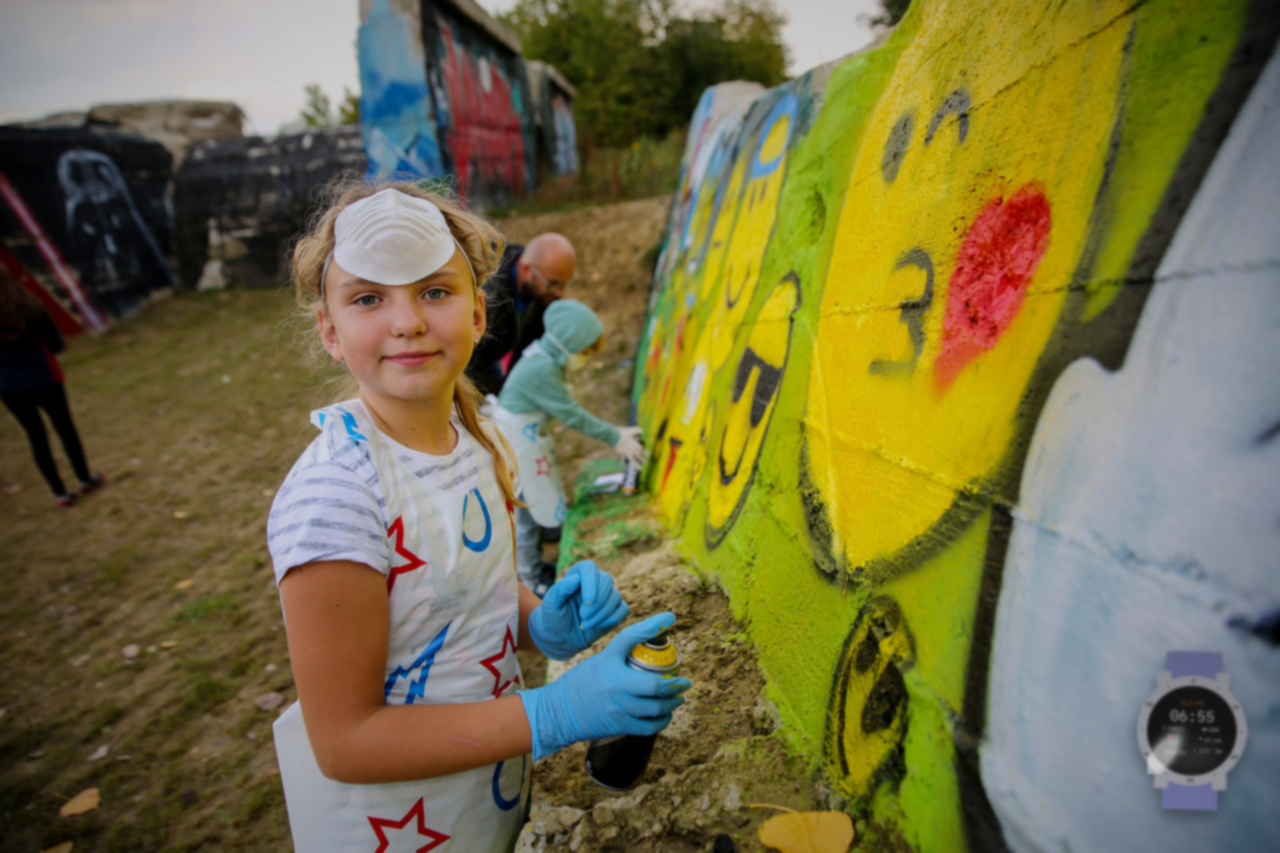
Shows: 6,55
